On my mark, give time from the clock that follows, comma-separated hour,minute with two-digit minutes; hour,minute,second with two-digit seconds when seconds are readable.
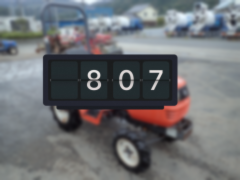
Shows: 8,07
